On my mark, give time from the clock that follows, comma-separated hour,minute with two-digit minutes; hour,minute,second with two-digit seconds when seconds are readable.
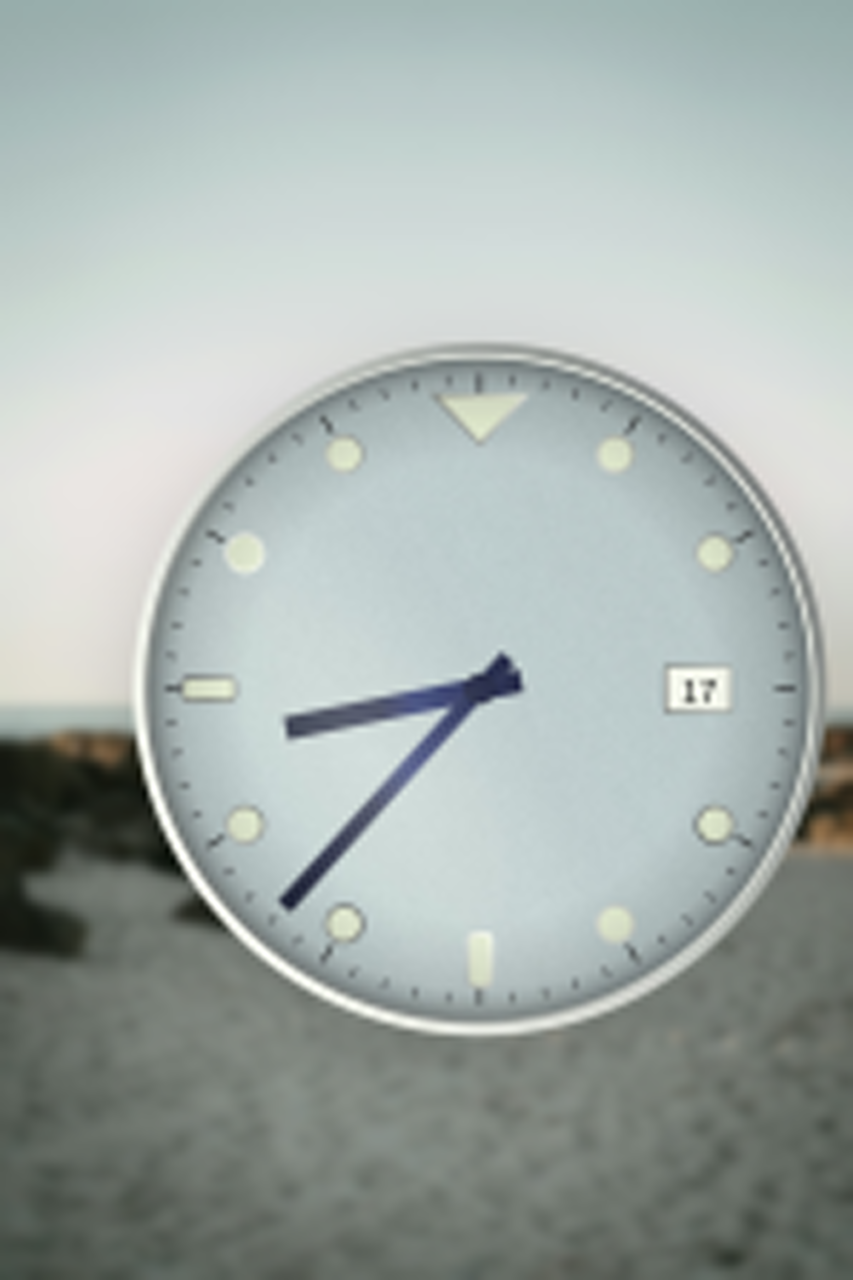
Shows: 8,37
